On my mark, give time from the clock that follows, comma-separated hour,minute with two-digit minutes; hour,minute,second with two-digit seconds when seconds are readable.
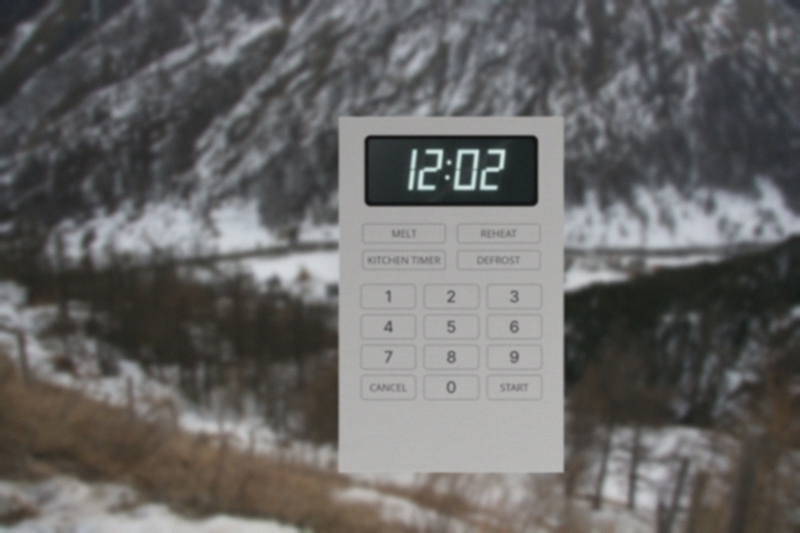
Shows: 12,02
